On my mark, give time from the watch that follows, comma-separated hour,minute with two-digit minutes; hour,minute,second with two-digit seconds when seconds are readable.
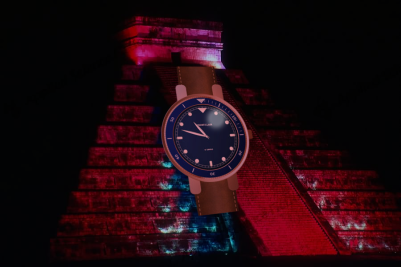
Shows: 10,48
